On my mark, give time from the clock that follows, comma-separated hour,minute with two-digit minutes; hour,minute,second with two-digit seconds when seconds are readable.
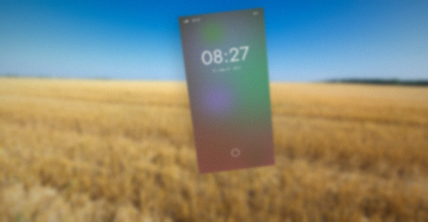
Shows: 8,27
